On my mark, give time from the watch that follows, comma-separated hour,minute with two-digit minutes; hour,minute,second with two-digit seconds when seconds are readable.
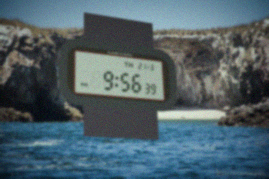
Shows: 9,56
